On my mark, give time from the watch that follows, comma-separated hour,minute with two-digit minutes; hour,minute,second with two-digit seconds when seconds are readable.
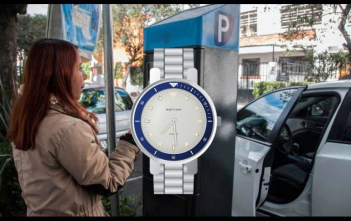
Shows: 7,29
